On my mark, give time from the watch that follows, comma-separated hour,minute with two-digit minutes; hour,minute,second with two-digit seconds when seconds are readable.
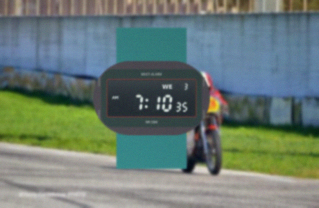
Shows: 7,10
